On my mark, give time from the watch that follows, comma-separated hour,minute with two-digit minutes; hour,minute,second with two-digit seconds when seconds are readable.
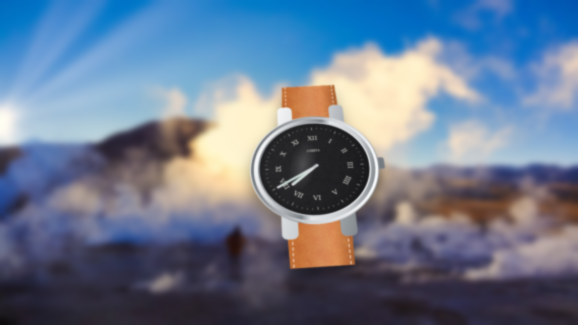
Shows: 7,40
